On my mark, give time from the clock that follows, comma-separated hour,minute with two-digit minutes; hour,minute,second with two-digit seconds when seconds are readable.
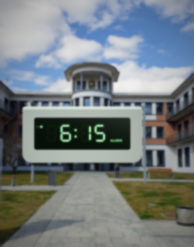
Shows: 6,15
